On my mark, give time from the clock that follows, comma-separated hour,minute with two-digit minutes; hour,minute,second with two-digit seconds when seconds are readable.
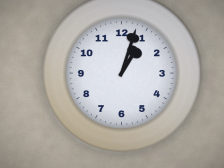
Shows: 1,03
